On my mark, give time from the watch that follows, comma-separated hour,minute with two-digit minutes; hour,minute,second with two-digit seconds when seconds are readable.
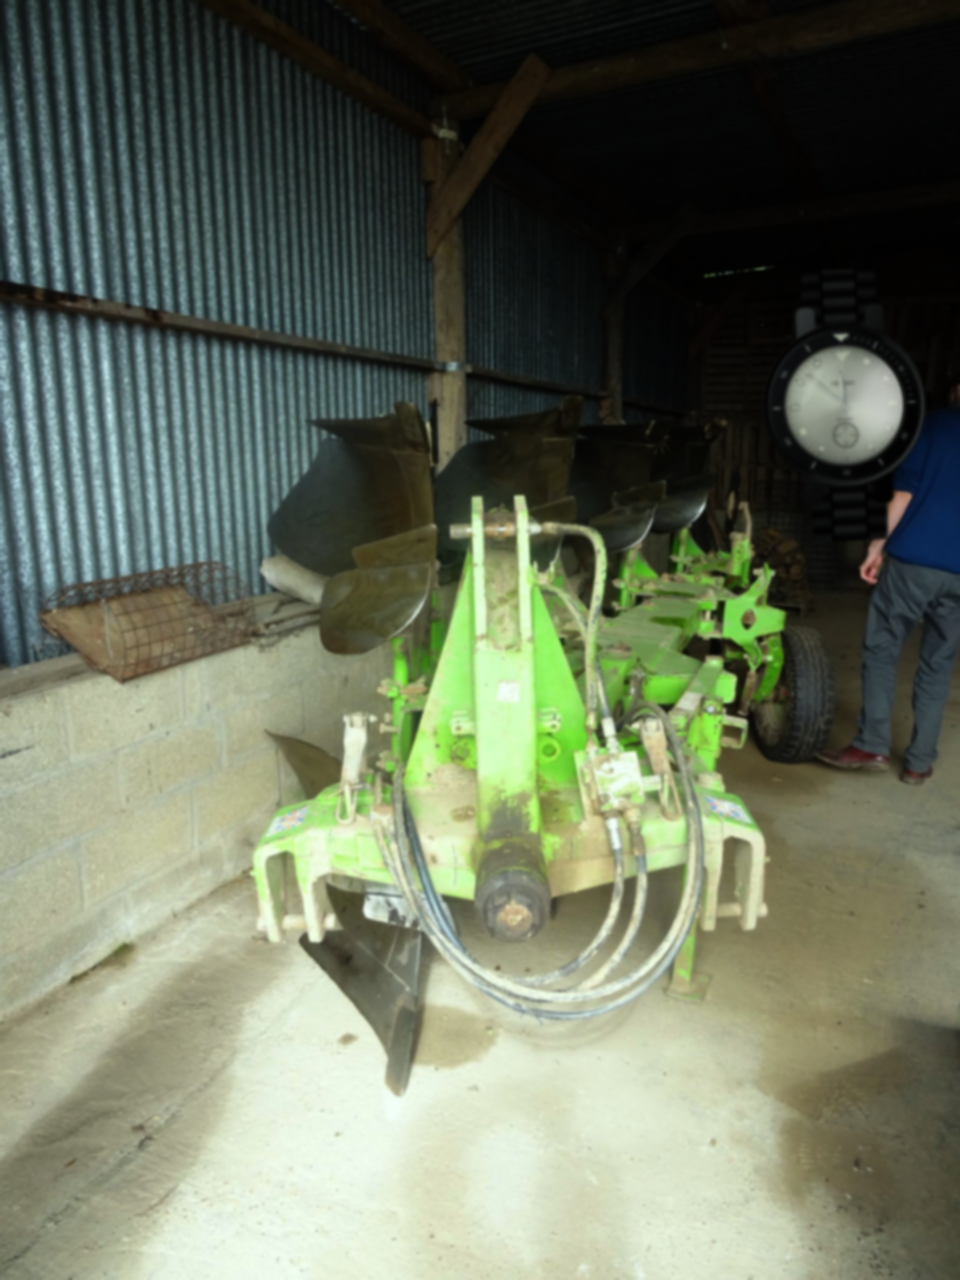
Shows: 11,52
